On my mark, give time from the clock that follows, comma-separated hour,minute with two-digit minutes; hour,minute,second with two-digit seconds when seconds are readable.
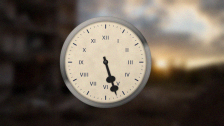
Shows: 5,27
